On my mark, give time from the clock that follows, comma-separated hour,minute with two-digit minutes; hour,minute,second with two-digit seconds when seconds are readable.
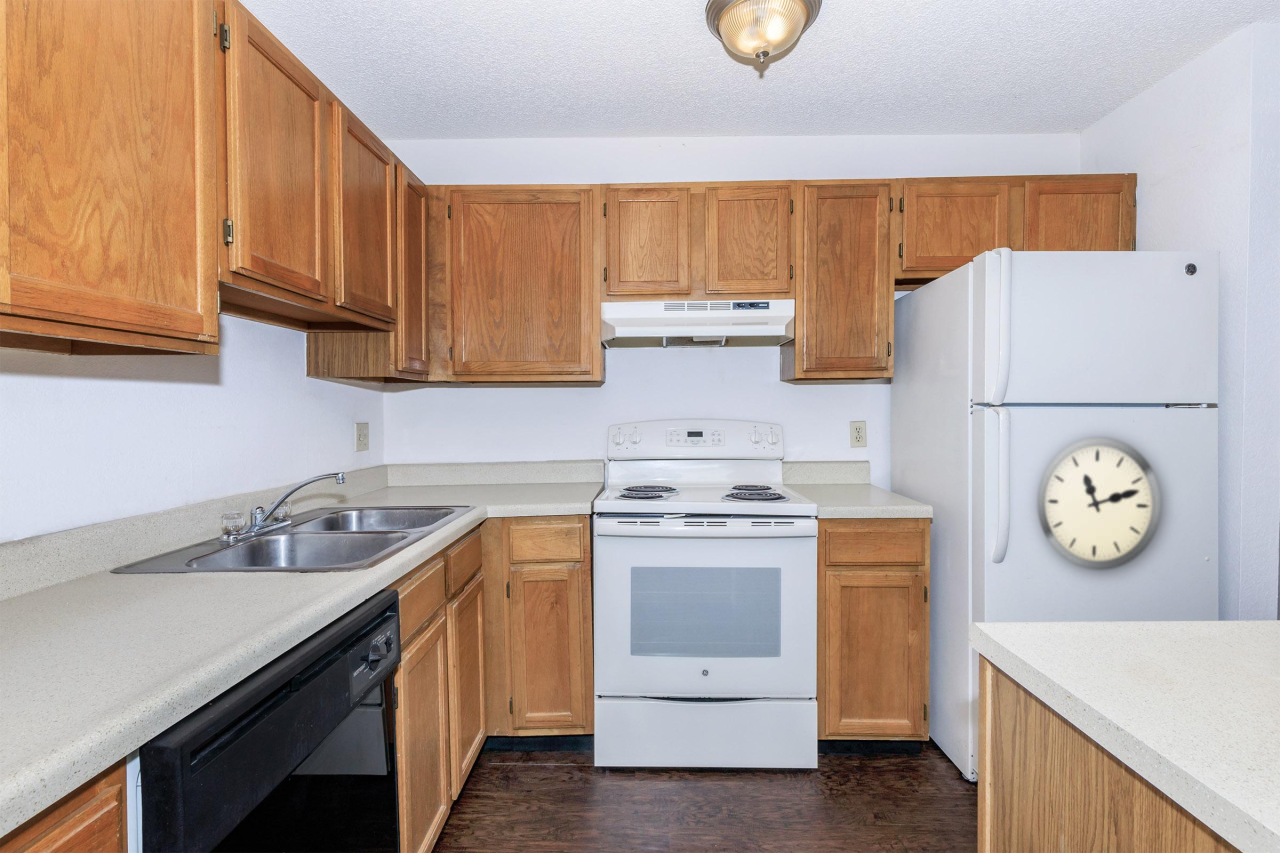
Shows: 11,12
